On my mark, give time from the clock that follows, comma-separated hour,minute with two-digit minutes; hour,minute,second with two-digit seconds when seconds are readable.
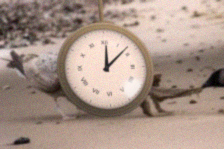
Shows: 12,08
